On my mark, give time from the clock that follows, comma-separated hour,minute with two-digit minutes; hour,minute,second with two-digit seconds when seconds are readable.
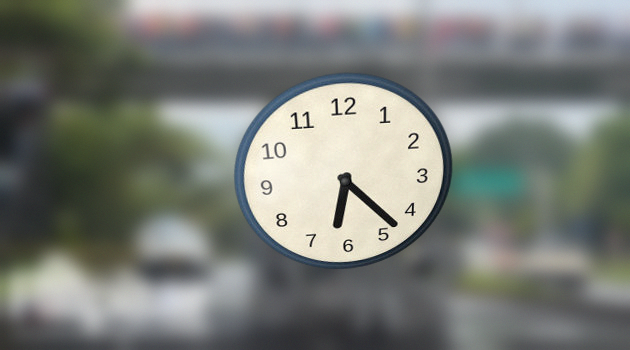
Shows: 6,23
